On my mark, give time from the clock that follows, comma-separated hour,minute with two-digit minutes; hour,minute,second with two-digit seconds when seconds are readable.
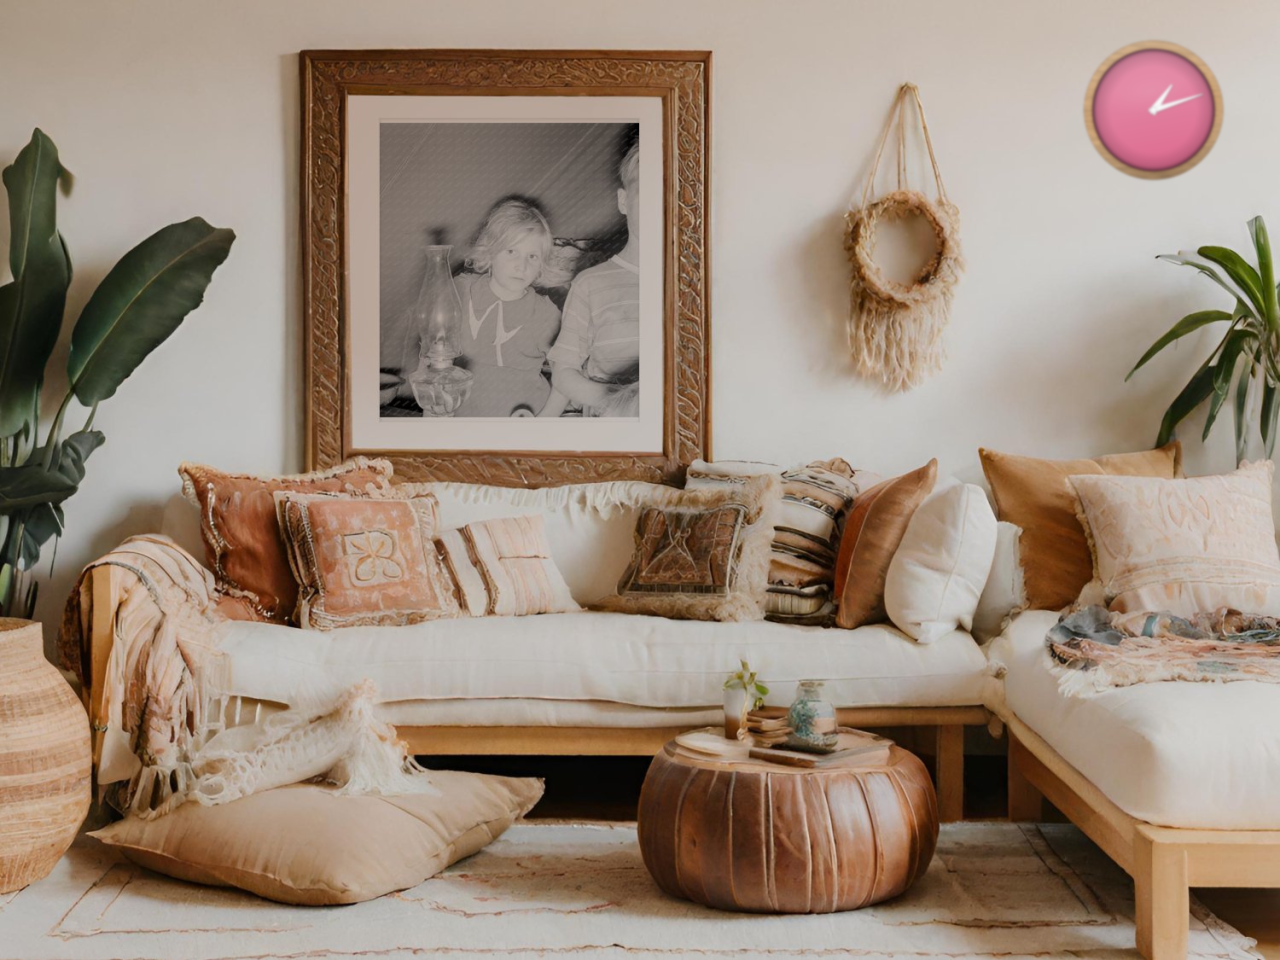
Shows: 1,12
